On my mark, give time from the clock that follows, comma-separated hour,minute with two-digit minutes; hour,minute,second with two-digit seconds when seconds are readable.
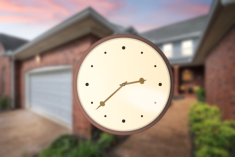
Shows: 2,38
